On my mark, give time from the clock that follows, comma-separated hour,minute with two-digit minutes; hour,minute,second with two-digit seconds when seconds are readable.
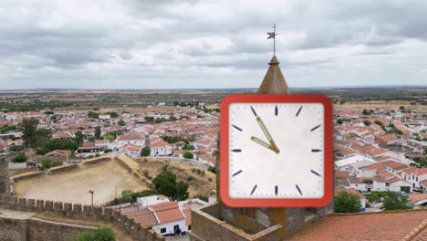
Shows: 9,55
